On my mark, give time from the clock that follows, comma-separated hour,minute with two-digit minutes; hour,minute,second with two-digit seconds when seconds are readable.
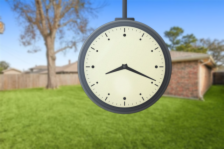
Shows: 8,19
